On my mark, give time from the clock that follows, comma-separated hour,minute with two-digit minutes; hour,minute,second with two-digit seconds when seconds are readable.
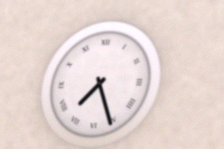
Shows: 7,26
